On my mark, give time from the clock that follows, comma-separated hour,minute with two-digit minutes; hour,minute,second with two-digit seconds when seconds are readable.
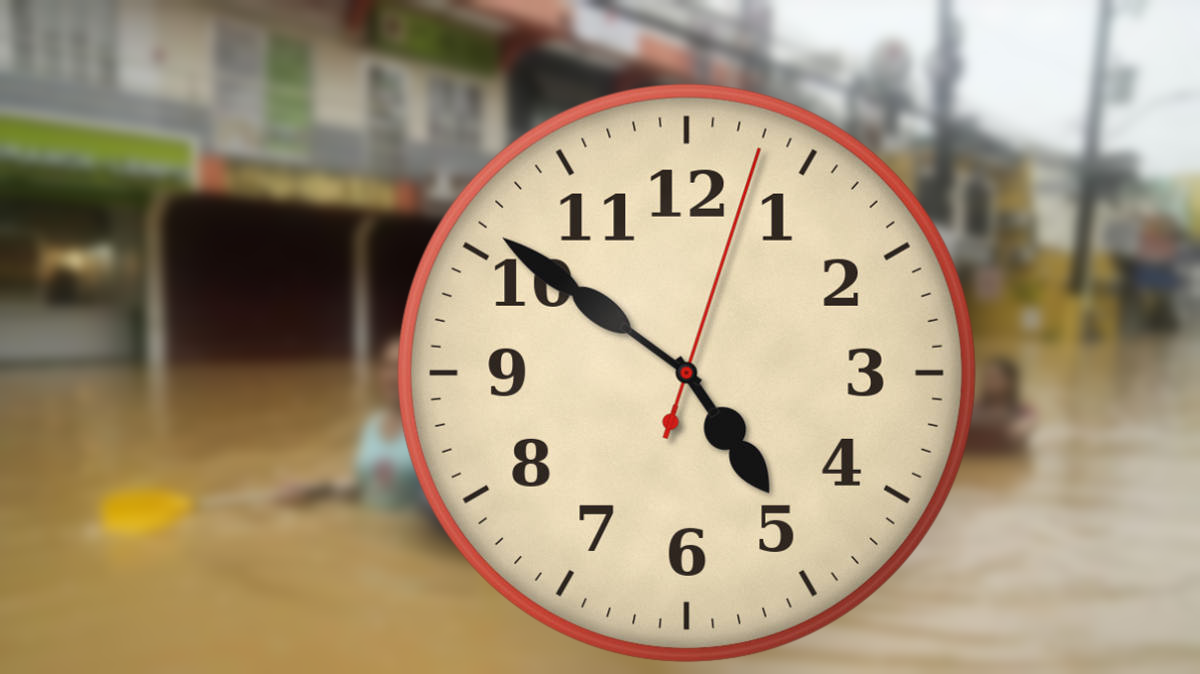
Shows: 4,51,03
